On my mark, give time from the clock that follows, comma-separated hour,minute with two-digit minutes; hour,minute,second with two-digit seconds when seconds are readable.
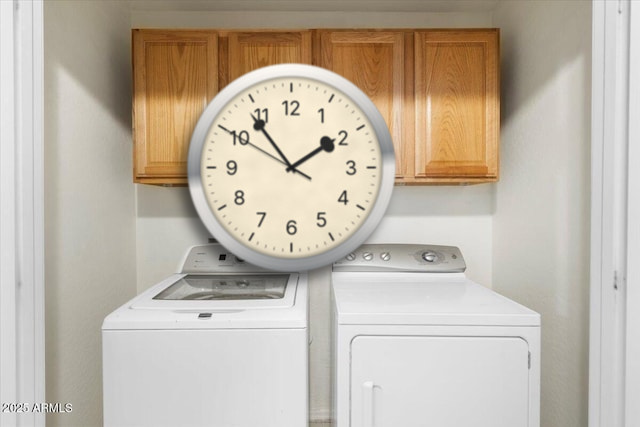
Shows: 1,53,50
